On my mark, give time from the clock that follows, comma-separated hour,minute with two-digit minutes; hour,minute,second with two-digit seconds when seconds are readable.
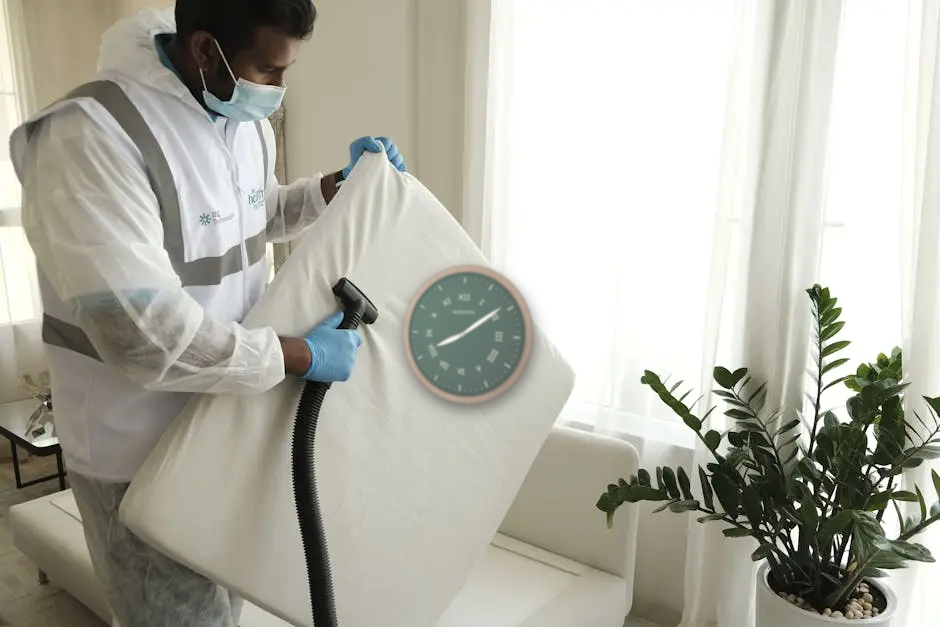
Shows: 8,09
